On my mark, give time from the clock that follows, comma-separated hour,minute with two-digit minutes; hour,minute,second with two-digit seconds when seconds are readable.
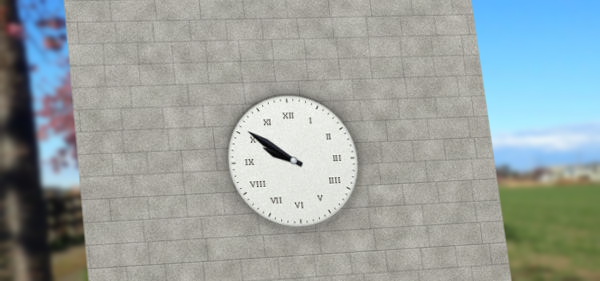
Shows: 9,51
